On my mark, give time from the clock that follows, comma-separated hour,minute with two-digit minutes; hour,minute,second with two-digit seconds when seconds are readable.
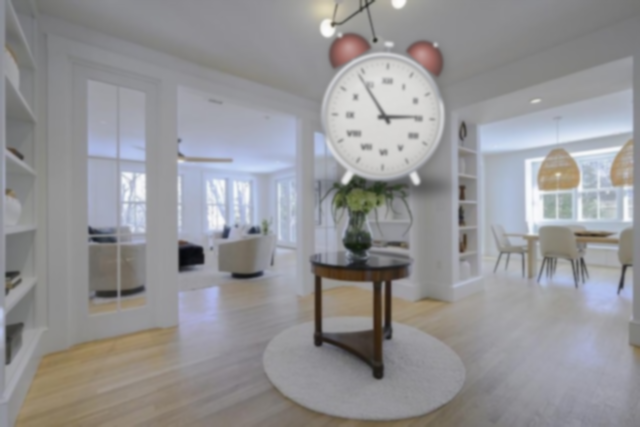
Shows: 2,54
